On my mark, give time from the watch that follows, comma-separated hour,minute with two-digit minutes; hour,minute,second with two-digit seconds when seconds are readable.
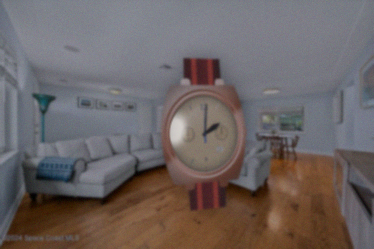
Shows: 2,01
